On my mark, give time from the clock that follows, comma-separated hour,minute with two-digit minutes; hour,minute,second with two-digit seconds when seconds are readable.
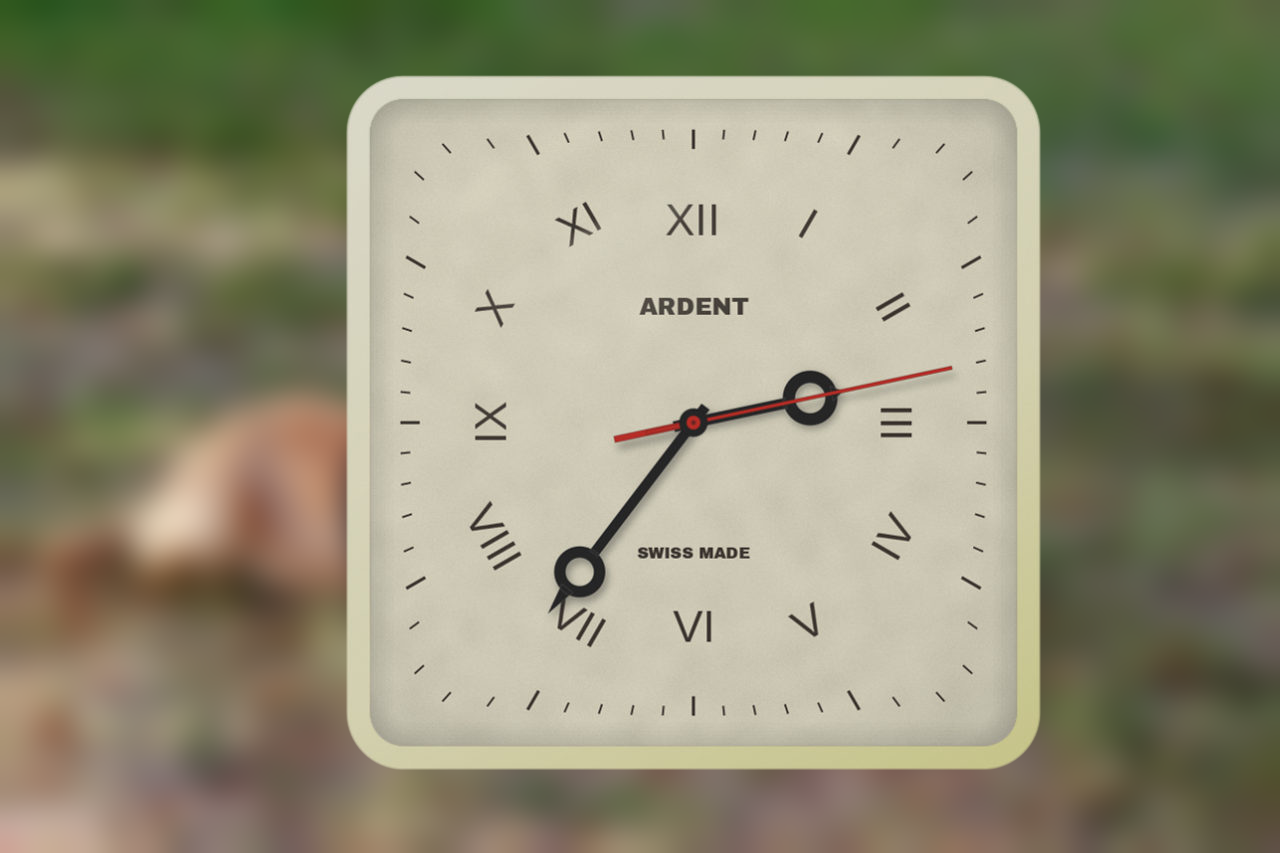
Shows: 2,36,13
